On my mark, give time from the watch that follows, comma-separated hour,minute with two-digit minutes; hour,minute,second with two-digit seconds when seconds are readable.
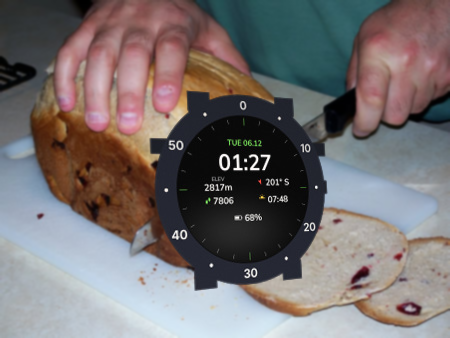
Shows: 1,27
